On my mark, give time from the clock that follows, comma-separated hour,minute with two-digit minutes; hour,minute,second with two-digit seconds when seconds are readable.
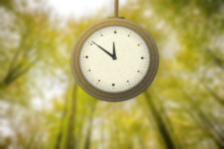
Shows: 11,51
